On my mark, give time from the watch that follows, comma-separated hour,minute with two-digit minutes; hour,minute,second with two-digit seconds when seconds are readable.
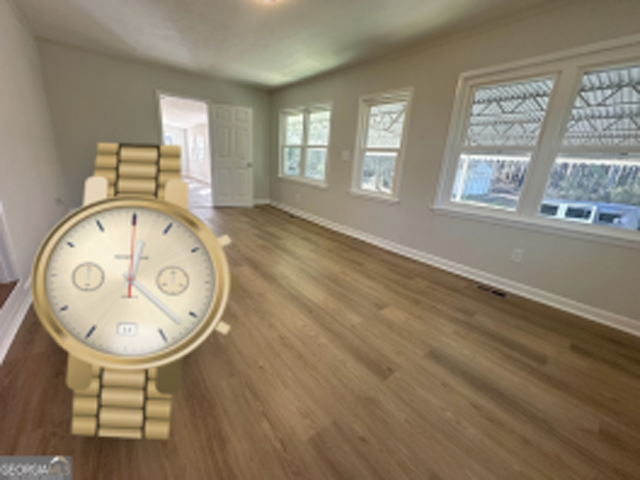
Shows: 12,22
